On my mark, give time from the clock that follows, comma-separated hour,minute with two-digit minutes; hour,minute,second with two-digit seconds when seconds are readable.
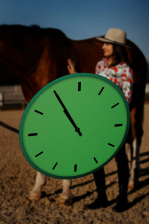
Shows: 10,55
